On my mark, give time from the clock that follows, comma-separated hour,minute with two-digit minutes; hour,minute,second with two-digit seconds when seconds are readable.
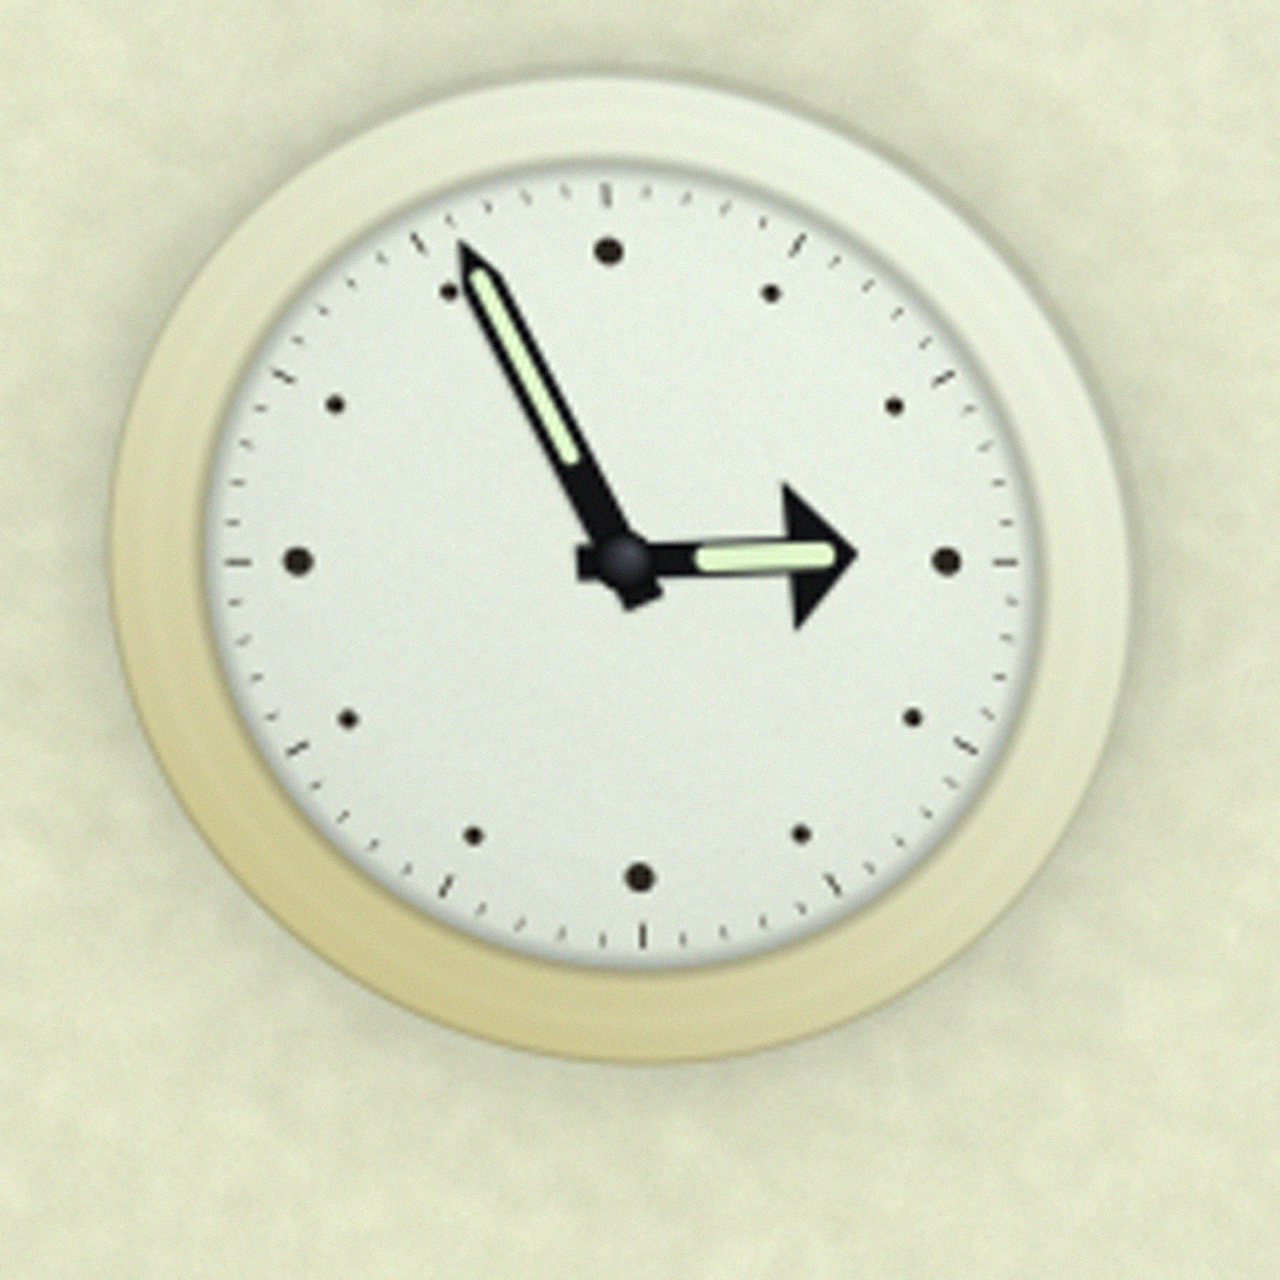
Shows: 2,56
